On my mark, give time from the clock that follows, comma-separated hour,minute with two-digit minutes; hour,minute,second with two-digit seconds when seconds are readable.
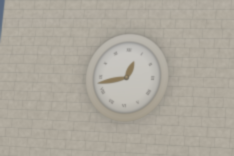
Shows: 12,43
